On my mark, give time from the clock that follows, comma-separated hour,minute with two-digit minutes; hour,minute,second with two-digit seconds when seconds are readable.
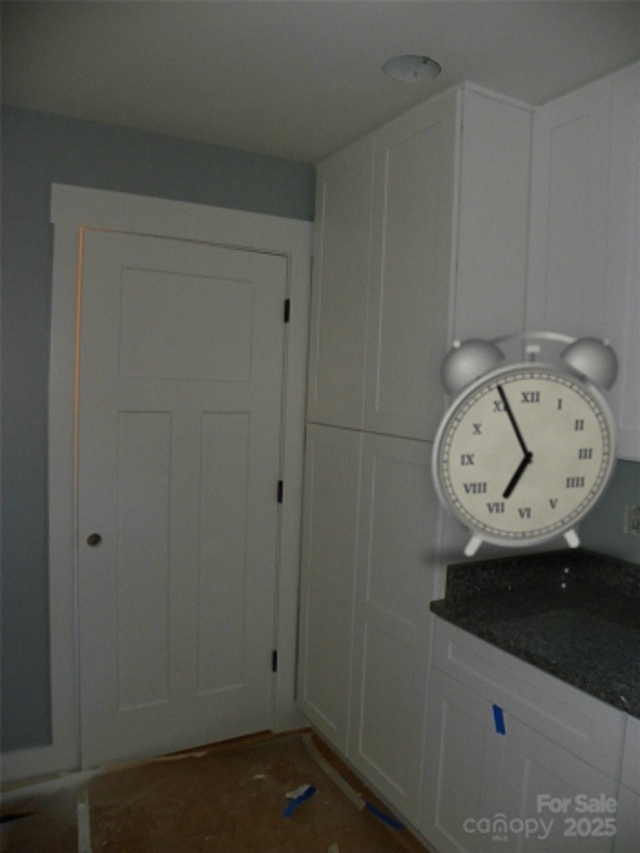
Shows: 6,56
